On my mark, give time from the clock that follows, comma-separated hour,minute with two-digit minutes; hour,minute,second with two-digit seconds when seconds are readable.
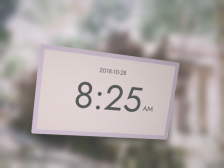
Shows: 8,25
